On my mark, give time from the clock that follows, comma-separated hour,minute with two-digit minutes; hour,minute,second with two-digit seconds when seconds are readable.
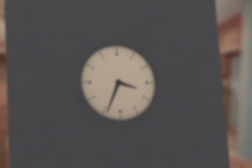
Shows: 3,34
